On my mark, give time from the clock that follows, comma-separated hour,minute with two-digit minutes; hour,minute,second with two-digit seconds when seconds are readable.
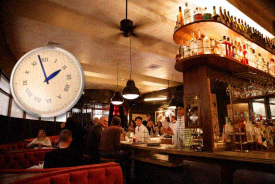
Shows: 1,58
